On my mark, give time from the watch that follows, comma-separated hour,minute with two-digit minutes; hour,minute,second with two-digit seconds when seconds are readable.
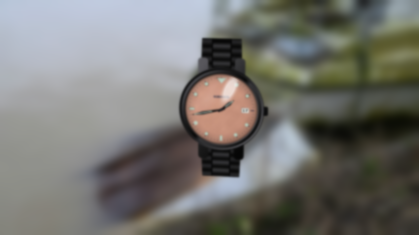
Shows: 1,43
